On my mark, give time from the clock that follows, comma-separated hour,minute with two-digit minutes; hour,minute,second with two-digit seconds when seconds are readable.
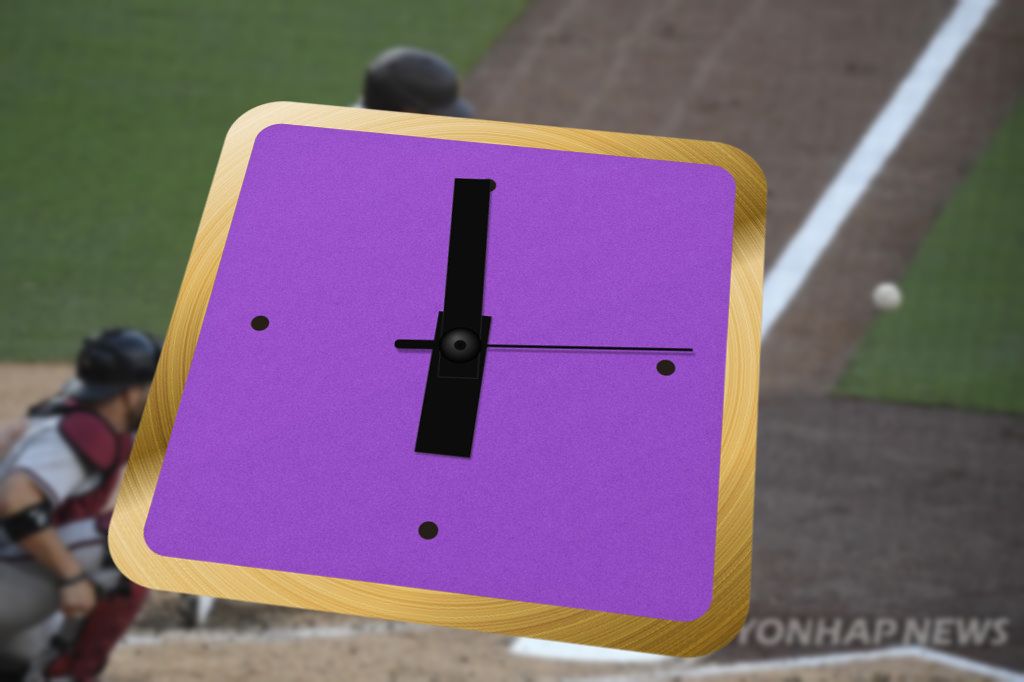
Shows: 5,59,14
